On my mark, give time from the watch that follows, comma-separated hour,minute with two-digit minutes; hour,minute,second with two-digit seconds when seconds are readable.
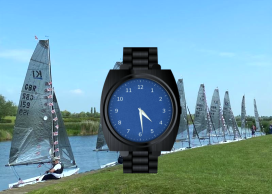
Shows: 4,29
